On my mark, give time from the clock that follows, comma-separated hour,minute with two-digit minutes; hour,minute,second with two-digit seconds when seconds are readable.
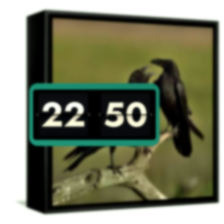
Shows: 22,50
